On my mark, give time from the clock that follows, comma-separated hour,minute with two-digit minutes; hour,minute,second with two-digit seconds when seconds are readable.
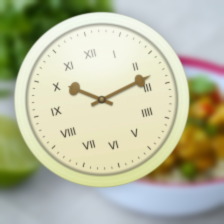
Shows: 10,13
